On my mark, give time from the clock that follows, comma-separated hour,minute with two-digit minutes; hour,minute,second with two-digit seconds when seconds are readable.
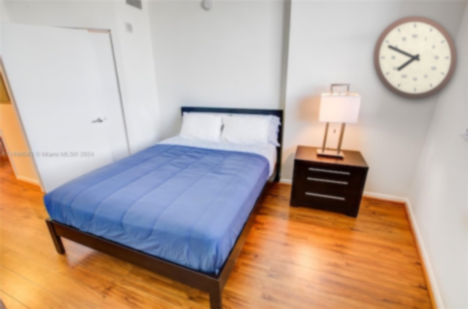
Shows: 7,49
